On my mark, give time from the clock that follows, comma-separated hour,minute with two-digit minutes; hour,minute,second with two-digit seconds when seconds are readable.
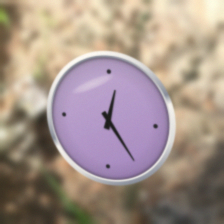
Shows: 12,24
